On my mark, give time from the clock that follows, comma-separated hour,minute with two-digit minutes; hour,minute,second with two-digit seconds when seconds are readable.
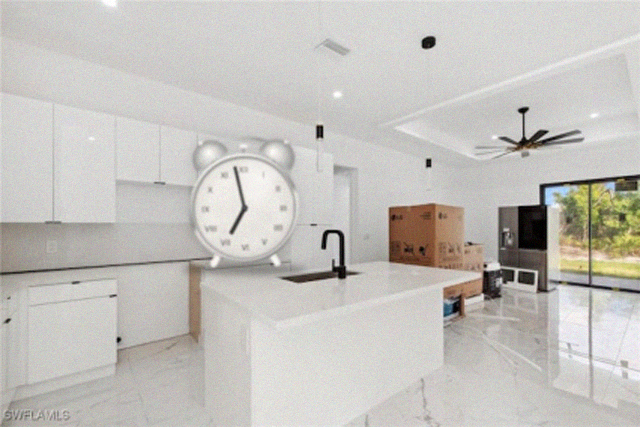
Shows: 6,58
